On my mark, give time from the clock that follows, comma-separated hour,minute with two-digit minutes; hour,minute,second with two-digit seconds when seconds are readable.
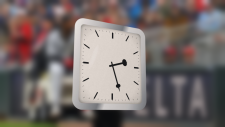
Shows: 2,27
